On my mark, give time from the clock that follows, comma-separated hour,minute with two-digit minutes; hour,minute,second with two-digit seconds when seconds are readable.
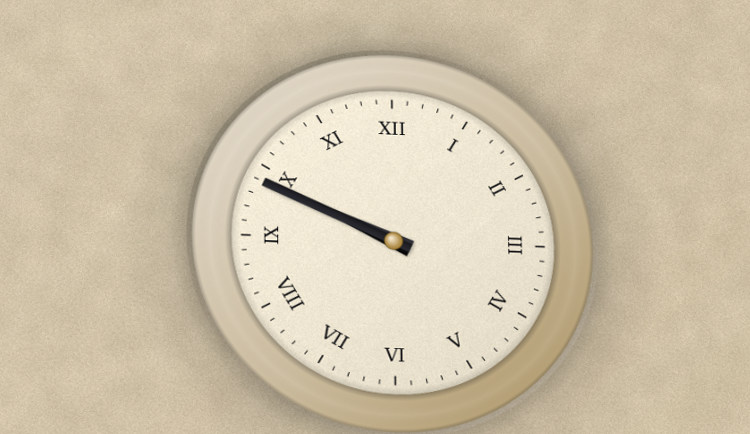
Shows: 9,49
